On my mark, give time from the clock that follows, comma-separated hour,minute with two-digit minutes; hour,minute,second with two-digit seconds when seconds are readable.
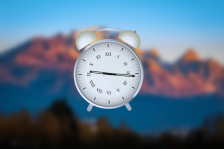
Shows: 9,16
